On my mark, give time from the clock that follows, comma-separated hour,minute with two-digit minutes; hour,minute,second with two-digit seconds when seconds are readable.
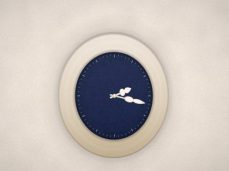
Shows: 2,17
